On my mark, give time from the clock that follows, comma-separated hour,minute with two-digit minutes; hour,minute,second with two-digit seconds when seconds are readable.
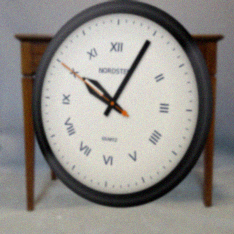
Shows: 10,04,50
